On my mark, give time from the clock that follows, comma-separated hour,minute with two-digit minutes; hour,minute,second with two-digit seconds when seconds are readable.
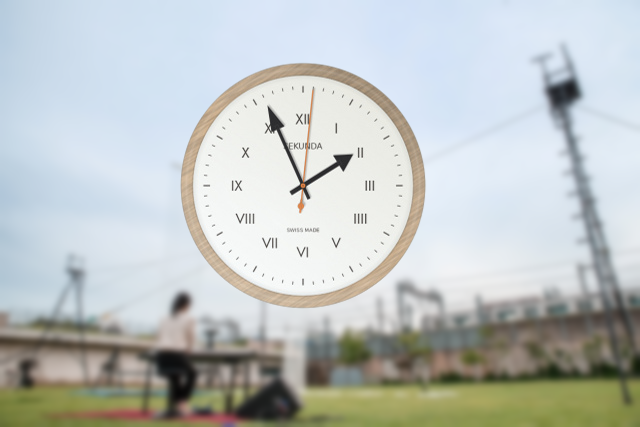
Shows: 1,56,01
